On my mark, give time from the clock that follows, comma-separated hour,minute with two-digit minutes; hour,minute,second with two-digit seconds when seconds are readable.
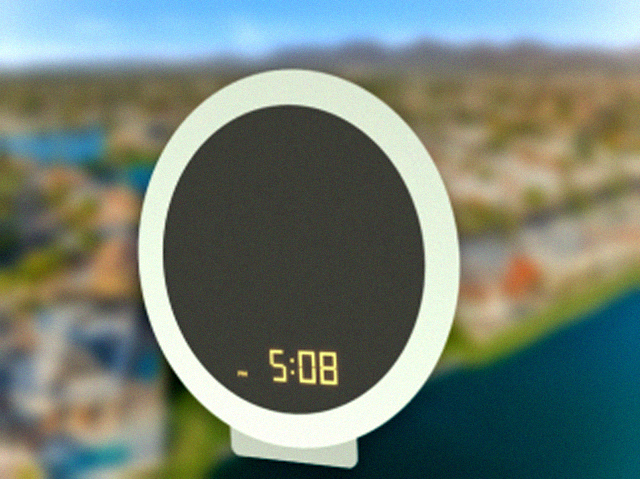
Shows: 5,08
